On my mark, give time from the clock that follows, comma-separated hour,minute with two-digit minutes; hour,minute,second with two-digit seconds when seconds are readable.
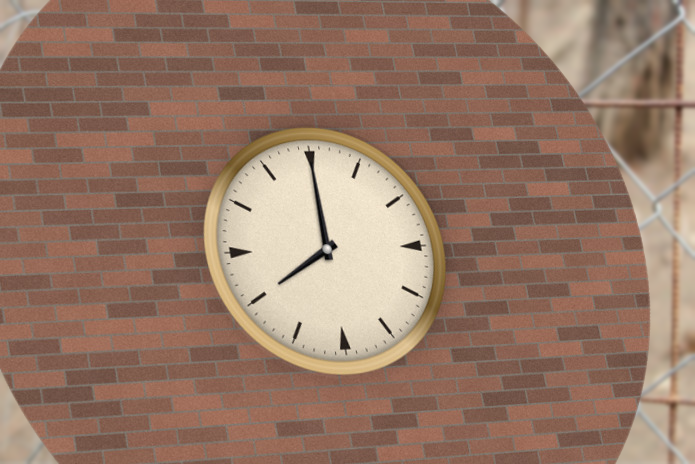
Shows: 8,00
